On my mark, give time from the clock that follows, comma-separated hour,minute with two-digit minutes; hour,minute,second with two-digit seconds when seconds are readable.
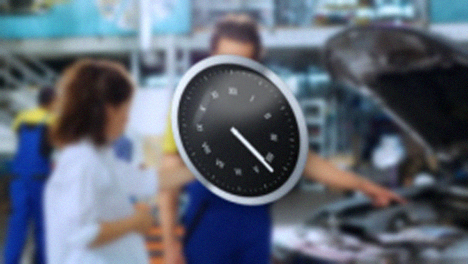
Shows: 4,22
